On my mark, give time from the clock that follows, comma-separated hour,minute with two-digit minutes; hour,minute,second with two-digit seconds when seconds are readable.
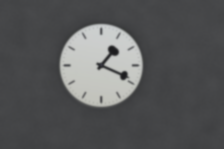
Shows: 1,19
